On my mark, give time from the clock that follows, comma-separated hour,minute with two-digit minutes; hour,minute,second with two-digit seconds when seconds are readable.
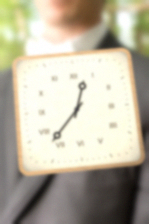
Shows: 12,37
